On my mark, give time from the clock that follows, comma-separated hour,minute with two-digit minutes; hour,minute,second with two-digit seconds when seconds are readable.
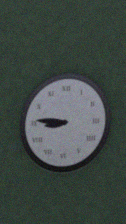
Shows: 8,46
